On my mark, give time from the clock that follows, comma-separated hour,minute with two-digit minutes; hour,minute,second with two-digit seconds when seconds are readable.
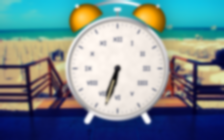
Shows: 6,33
